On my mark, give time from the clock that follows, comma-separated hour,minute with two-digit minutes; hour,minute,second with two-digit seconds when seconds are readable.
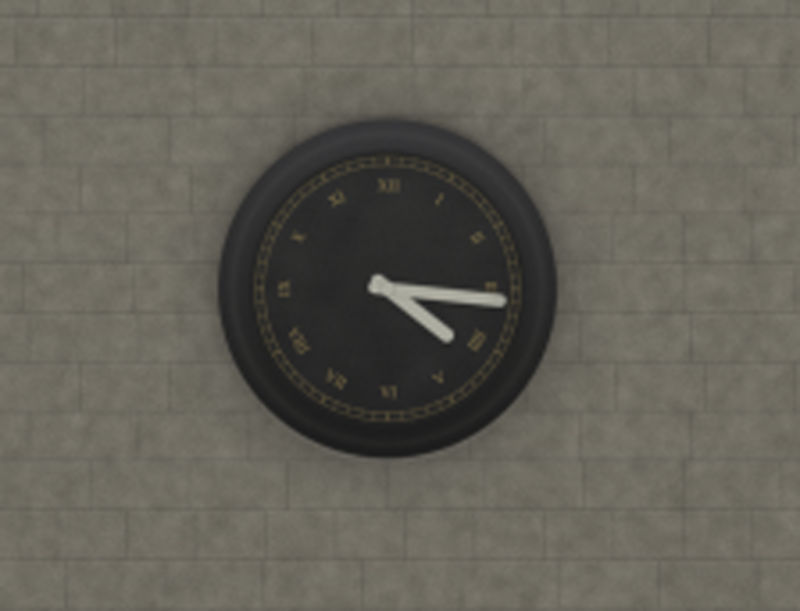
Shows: 4,16
